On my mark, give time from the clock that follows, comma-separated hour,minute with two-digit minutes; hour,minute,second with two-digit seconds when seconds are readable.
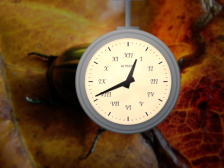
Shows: 12,41
